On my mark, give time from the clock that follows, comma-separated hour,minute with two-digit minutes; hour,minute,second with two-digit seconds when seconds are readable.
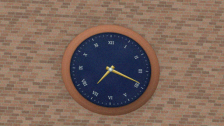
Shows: 7,19
